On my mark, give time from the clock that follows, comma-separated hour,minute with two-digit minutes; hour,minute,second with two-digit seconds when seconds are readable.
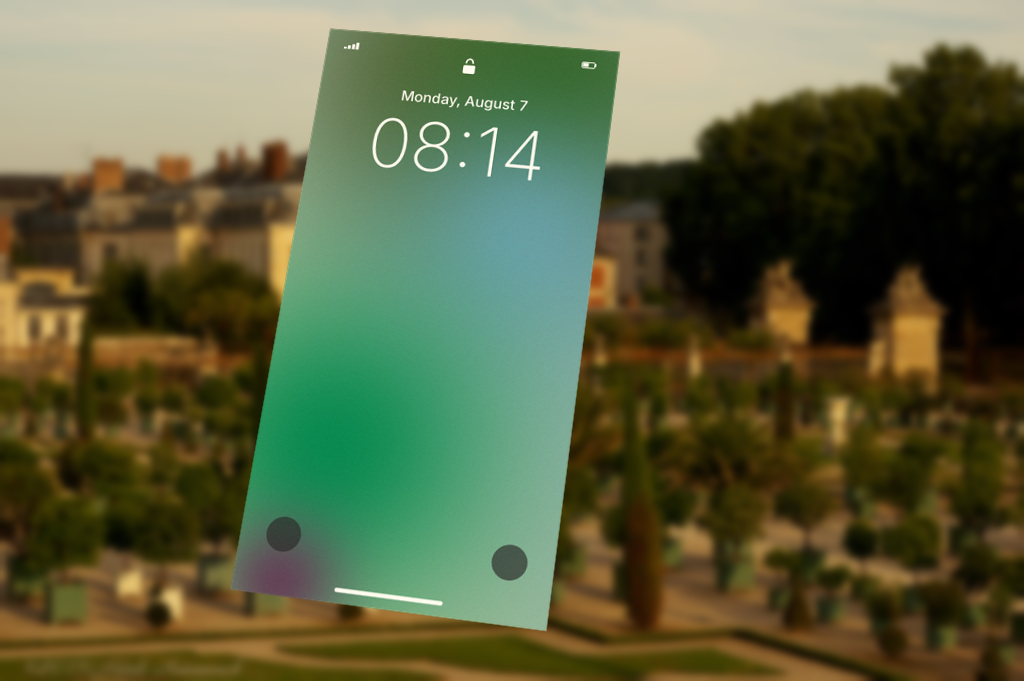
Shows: 8,14
